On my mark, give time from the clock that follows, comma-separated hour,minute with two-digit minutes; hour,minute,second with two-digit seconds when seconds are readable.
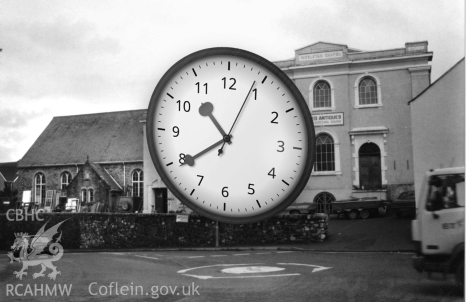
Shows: 10,39,04
